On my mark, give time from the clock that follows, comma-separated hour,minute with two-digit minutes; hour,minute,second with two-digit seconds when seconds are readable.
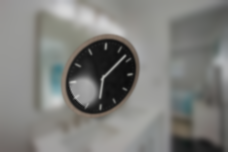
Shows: 6,08
